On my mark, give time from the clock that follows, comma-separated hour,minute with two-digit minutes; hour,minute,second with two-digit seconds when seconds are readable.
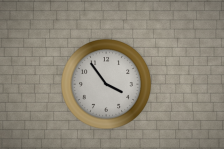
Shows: 3,54
